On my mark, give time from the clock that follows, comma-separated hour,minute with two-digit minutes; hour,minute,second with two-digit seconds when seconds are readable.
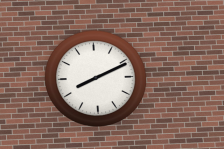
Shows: 8,11
